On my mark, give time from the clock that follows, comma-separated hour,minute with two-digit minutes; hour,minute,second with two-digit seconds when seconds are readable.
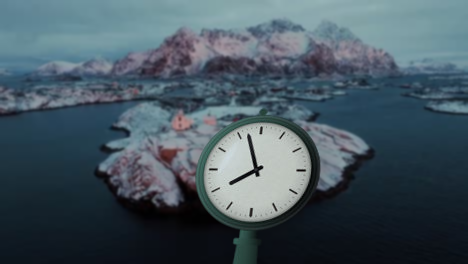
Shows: 7,57
